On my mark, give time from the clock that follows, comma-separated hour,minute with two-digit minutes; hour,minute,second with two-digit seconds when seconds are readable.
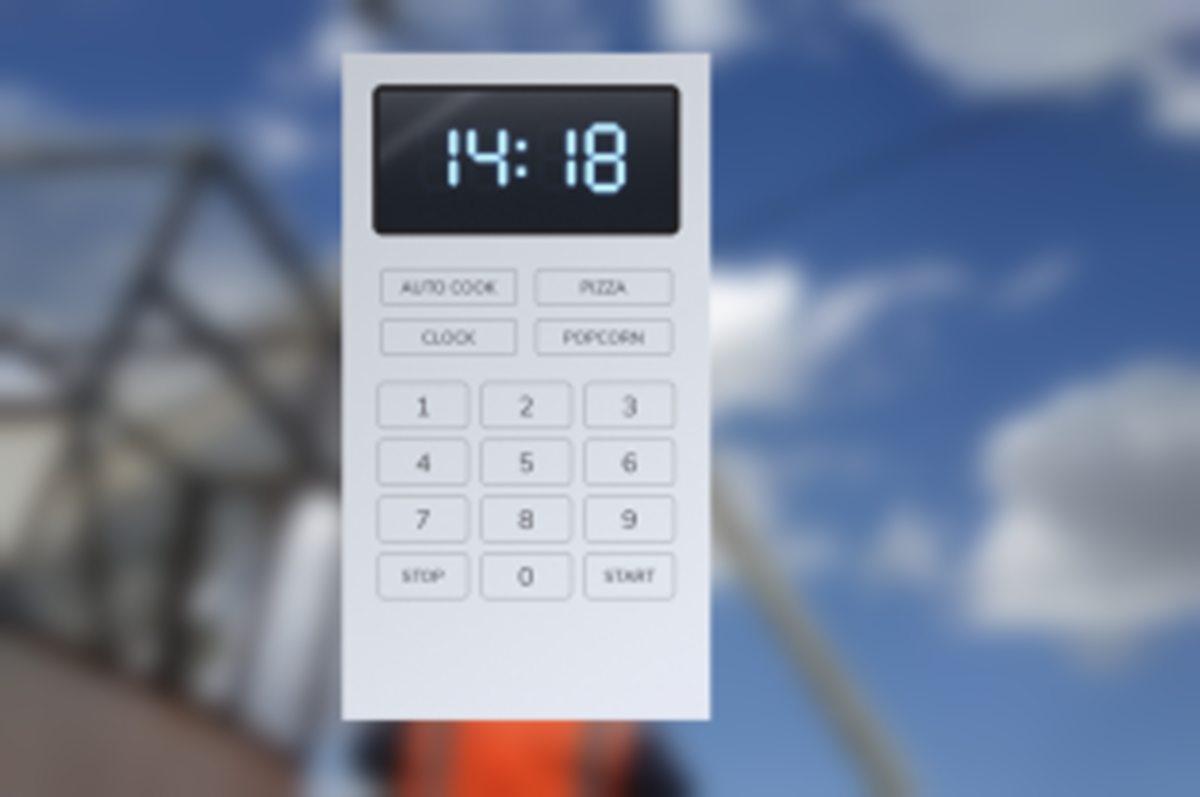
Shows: 14,18
